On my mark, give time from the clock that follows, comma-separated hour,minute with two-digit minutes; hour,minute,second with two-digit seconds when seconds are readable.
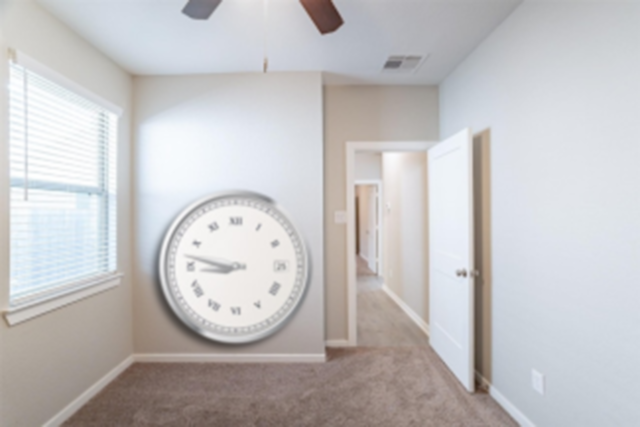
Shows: 8,47
